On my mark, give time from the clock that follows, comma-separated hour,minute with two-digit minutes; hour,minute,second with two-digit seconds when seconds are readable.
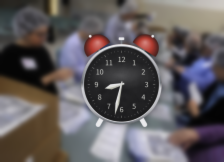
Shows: 8,32
